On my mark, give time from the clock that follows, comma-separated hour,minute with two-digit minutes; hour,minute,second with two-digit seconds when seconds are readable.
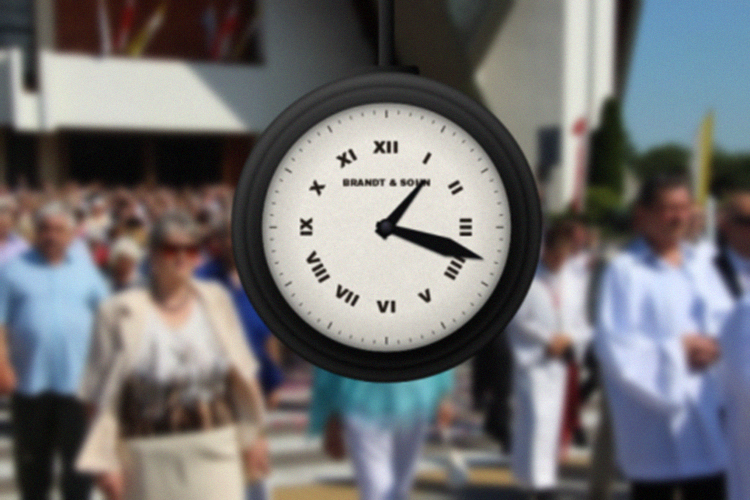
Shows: 1,18
